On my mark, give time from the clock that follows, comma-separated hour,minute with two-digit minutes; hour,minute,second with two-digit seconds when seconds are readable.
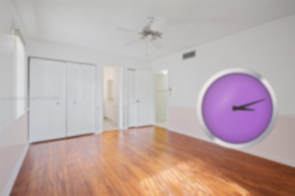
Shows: 3,12
